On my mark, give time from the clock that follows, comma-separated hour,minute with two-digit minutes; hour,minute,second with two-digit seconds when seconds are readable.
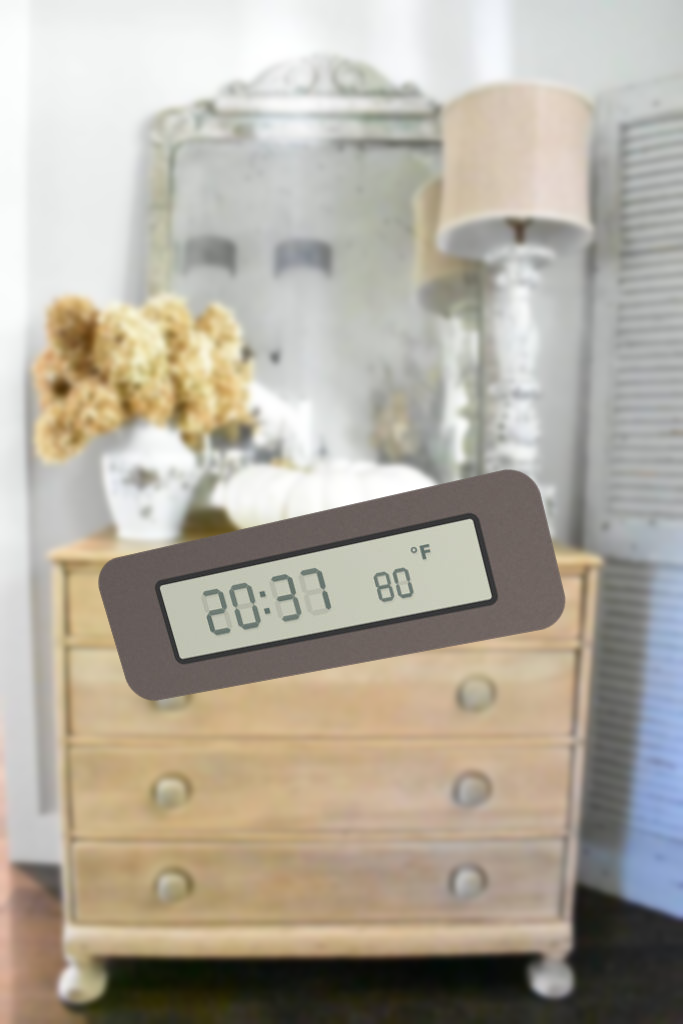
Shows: 20,37
